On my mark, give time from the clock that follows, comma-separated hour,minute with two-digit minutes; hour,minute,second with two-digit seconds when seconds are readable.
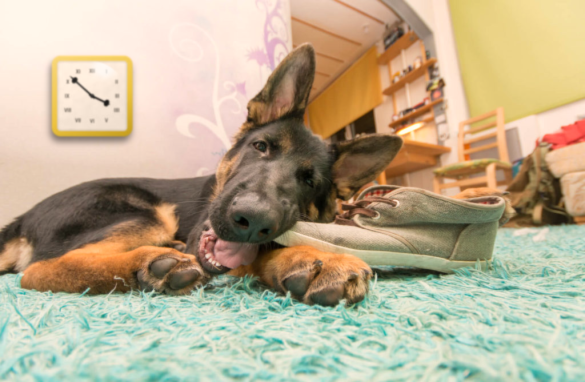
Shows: 3,52
